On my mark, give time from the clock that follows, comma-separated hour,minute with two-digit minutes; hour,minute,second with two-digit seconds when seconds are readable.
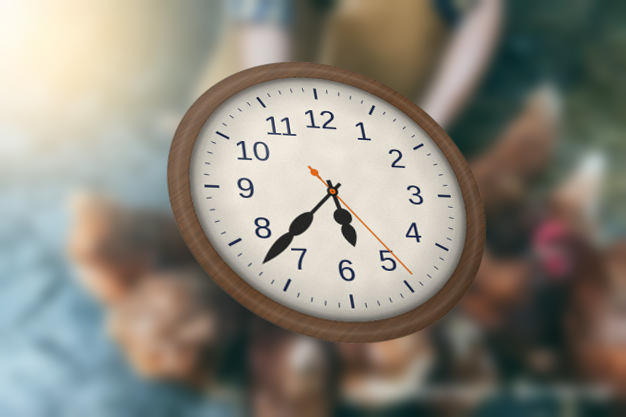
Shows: 5,37,24
